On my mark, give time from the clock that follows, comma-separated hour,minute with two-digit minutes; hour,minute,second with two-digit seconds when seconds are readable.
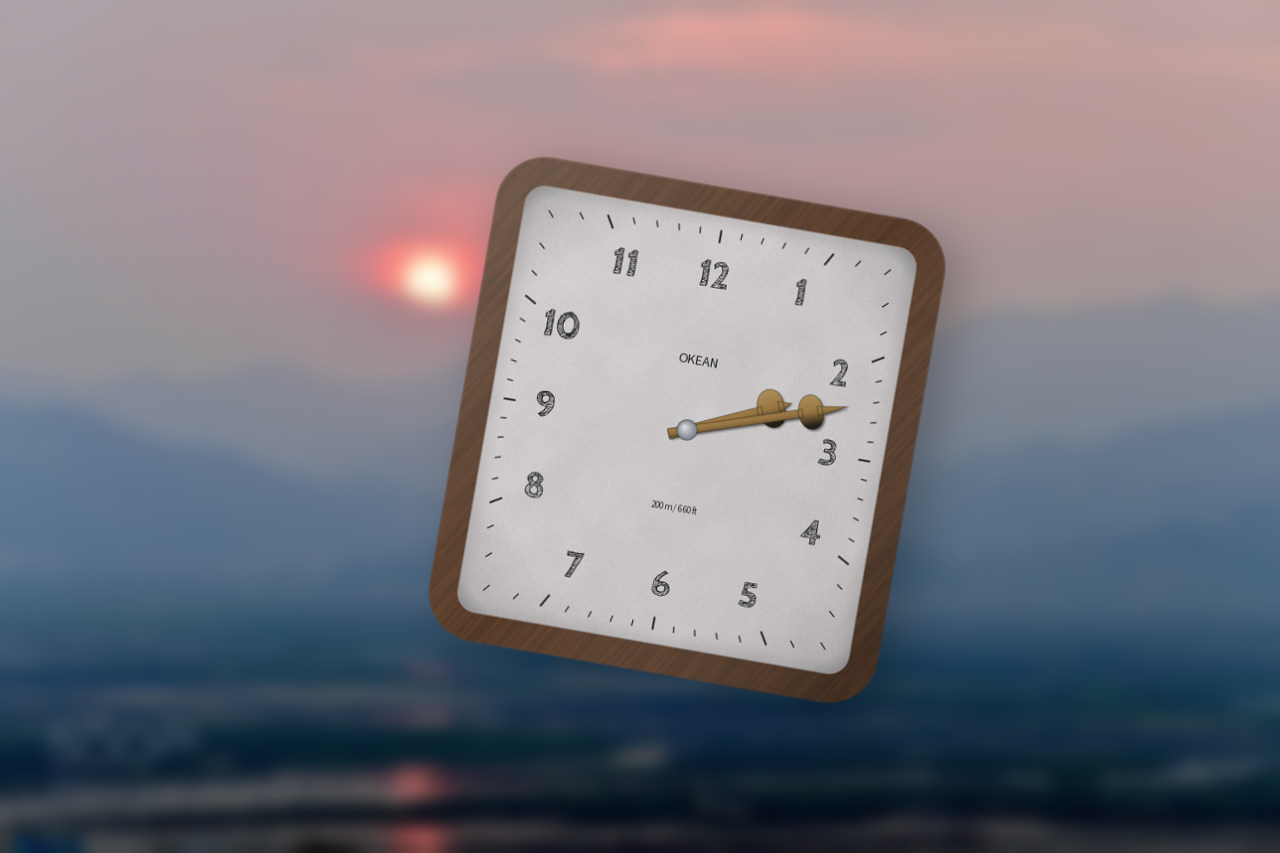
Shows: 2,12
